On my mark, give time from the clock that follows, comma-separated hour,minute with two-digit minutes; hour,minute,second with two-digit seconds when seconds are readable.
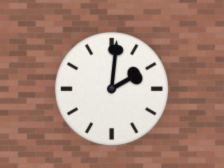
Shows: 2,01
